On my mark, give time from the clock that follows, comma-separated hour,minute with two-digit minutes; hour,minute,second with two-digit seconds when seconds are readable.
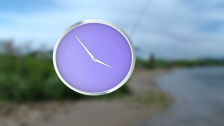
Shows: 3,54
